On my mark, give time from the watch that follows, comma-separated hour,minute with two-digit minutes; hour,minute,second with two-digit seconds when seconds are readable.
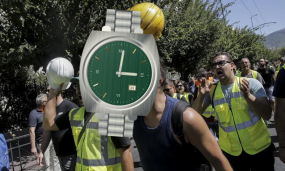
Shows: 3,01
